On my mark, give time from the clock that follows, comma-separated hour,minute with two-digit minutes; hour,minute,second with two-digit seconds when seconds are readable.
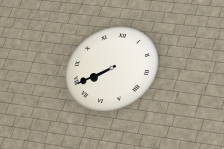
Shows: 7,39
